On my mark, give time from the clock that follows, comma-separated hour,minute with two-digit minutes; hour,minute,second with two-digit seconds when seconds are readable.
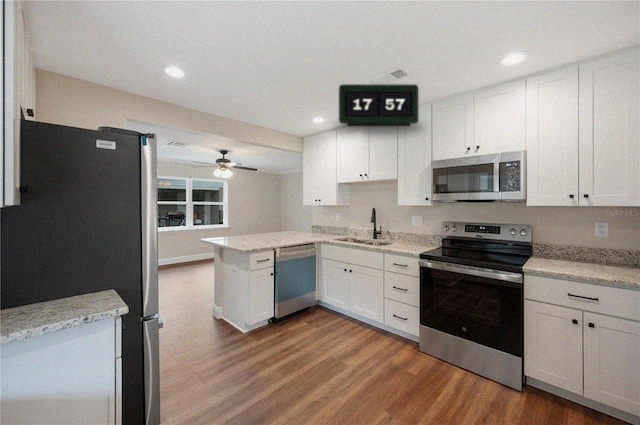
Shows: 17,57
